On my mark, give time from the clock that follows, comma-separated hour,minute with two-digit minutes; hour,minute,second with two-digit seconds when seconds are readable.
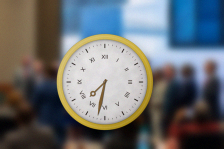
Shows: 7,32
